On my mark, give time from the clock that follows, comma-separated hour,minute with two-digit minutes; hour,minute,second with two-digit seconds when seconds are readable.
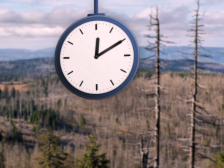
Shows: 12,10
